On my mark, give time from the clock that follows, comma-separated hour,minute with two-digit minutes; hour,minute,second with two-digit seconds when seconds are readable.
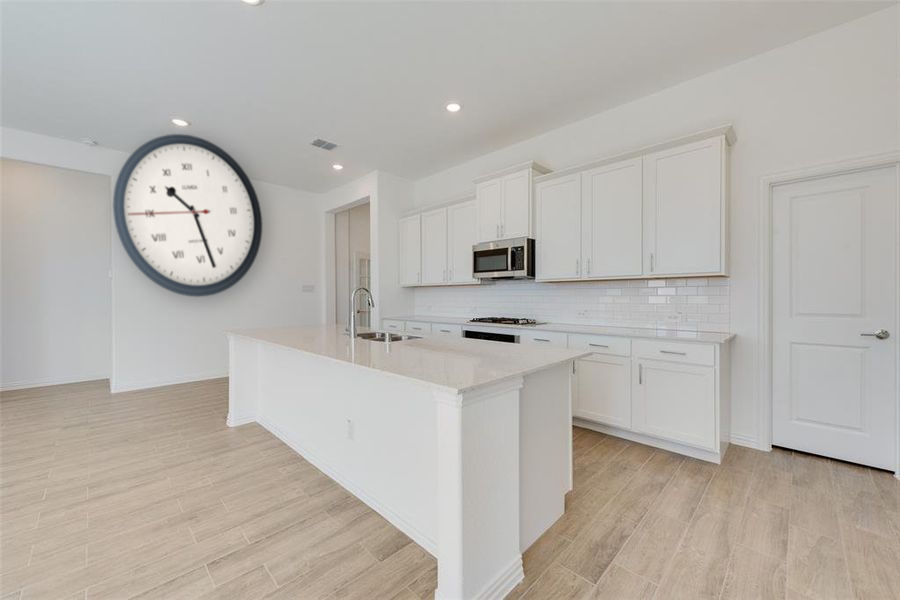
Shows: 10,27,45
